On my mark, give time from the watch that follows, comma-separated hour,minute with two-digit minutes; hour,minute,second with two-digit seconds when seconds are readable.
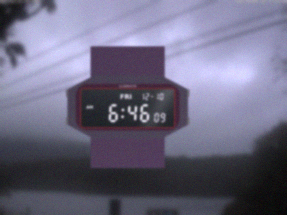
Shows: 6,46
